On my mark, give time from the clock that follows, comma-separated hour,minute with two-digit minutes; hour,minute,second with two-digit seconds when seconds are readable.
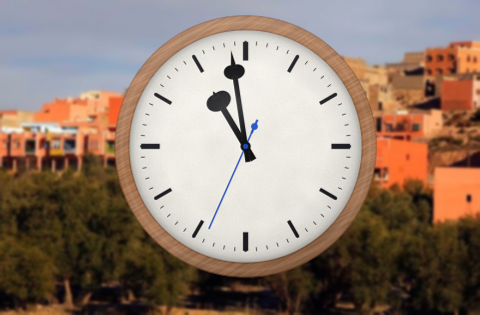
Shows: 10,58,34
